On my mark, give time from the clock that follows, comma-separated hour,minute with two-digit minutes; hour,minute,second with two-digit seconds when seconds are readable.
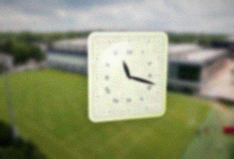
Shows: 11,18
